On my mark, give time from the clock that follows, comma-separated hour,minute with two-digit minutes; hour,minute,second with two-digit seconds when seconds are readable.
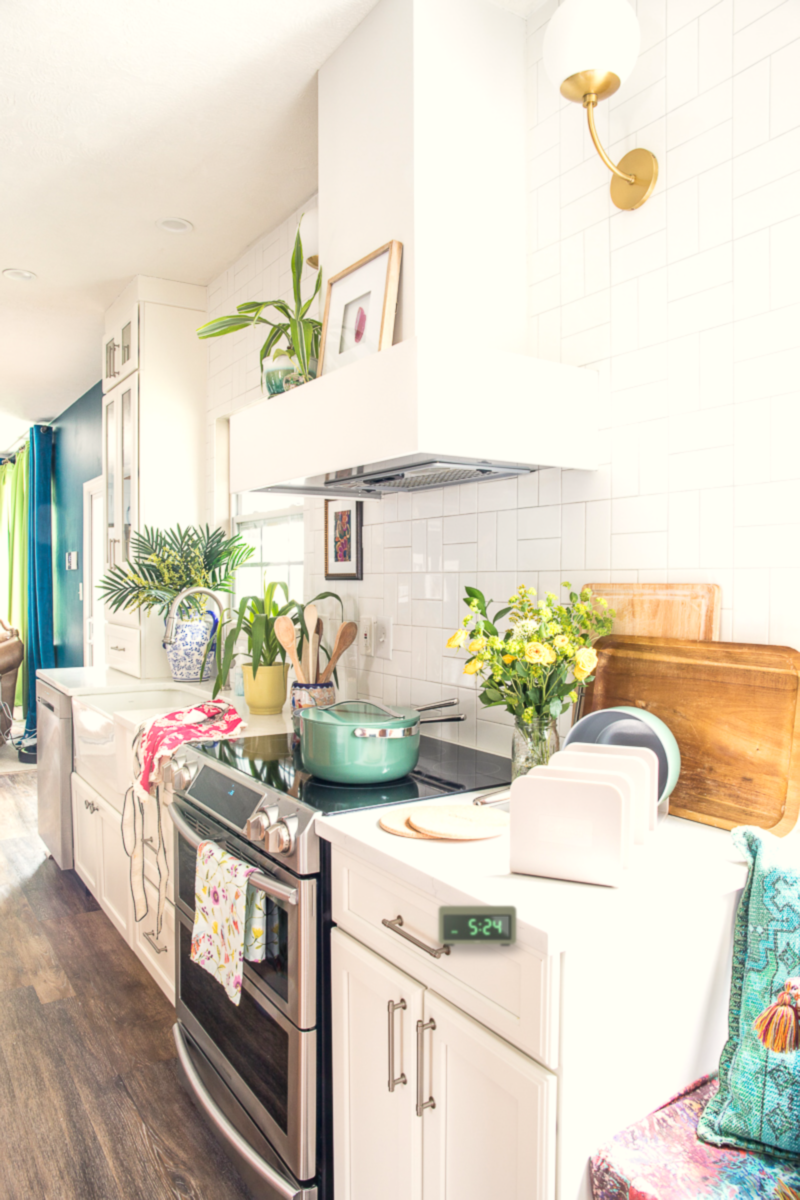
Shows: 5,24
